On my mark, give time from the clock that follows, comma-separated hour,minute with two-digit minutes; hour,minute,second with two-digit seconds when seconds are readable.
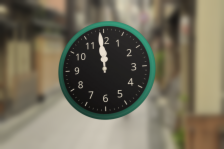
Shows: 11,59
